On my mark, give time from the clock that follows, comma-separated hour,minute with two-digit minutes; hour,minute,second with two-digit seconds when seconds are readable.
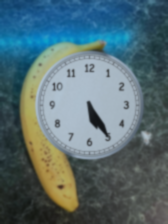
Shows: 5,25
